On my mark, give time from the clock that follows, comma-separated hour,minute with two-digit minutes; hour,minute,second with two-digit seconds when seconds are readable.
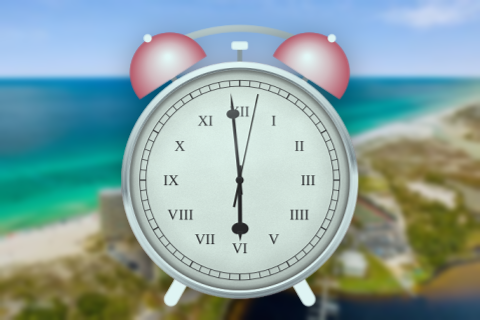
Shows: 5,59,02
